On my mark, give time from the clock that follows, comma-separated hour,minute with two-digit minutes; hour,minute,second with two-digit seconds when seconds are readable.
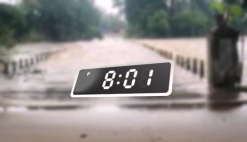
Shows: 8,01
